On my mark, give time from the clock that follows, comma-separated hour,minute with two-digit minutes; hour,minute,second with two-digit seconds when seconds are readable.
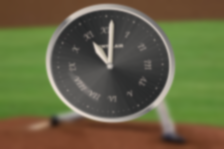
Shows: 11,01
